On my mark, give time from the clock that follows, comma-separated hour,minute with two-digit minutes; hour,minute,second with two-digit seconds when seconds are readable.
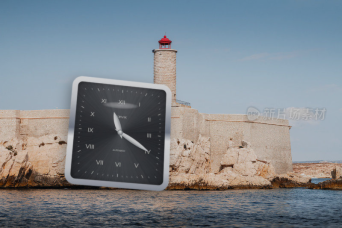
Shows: 11,20
